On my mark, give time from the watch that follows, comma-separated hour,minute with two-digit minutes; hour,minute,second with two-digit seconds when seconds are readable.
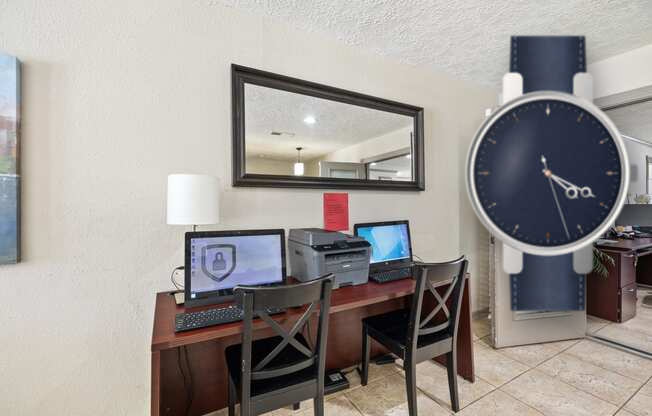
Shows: 4,19,27
